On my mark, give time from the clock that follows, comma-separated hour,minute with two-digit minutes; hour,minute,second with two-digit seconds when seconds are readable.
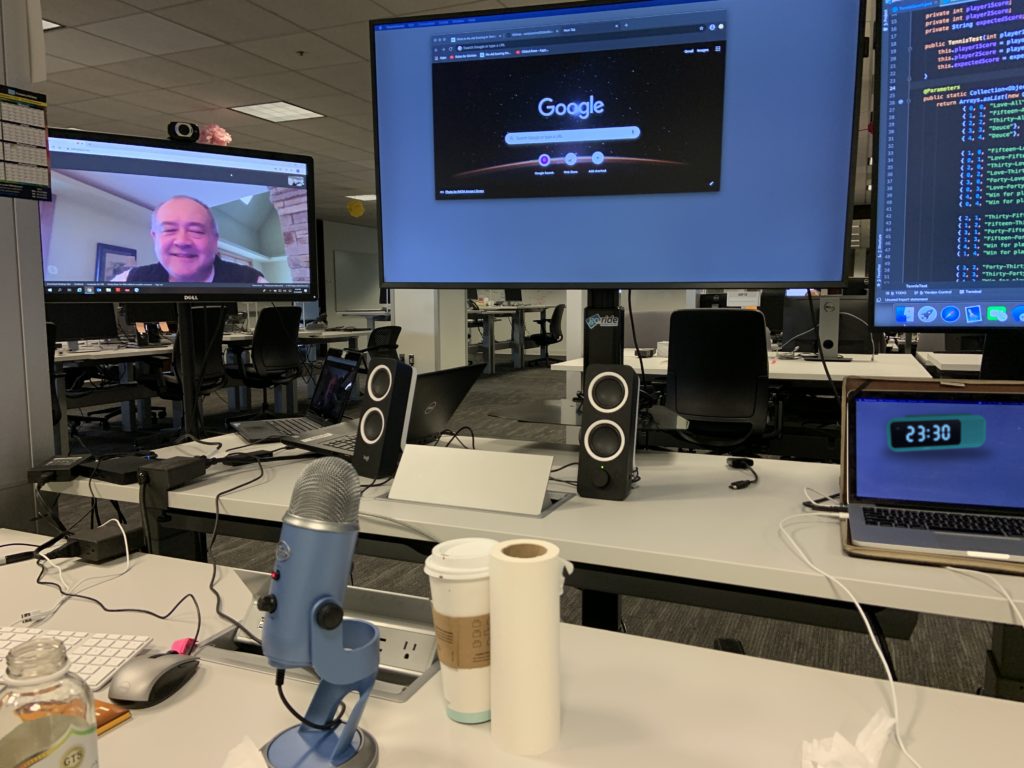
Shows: 23,30
